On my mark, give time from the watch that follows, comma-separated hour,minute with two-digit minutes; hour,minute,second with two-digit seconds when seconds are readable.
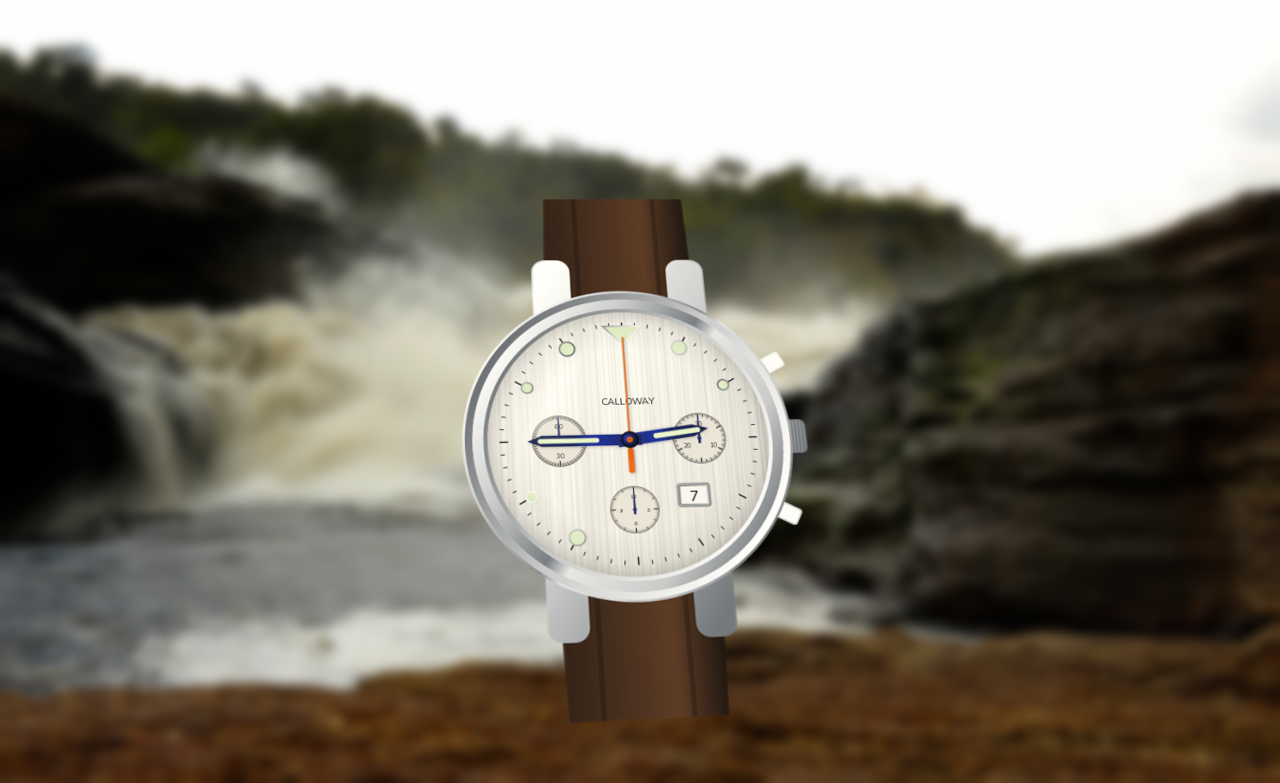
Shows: 2,45
